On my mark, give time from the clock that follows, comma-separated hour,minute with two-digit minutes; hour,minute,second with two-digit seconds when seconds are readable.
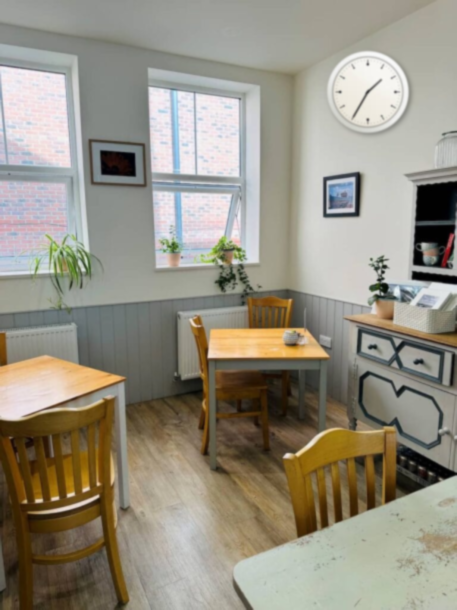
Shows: 1,35
